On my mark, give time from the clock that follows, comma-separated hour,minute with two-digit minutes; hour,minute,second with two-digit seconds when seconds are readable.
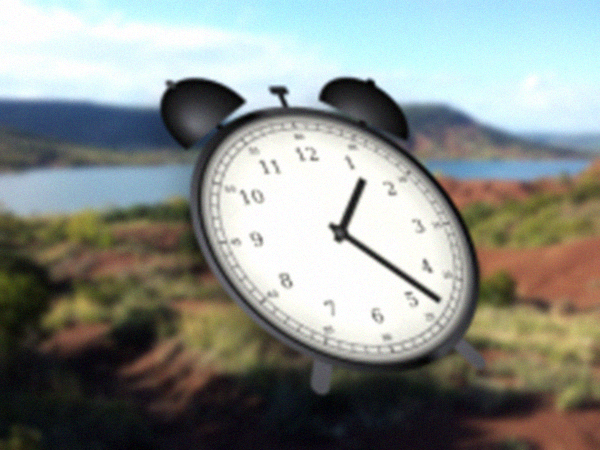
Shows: 1,23
